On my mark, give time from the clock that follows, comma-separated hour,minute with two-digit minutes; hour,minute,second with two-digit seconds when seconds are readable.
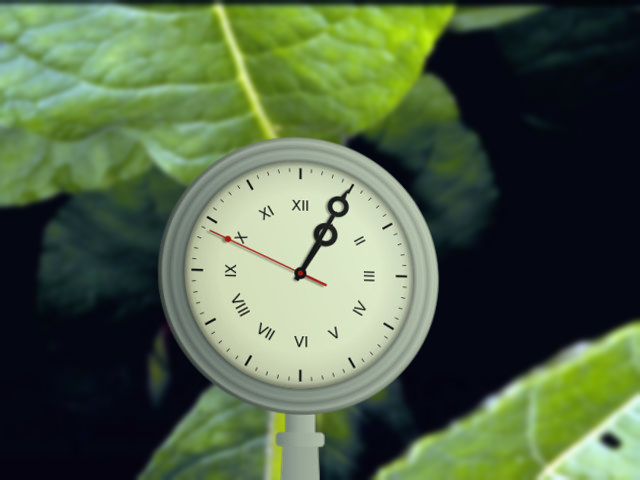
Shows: 1,04,49
